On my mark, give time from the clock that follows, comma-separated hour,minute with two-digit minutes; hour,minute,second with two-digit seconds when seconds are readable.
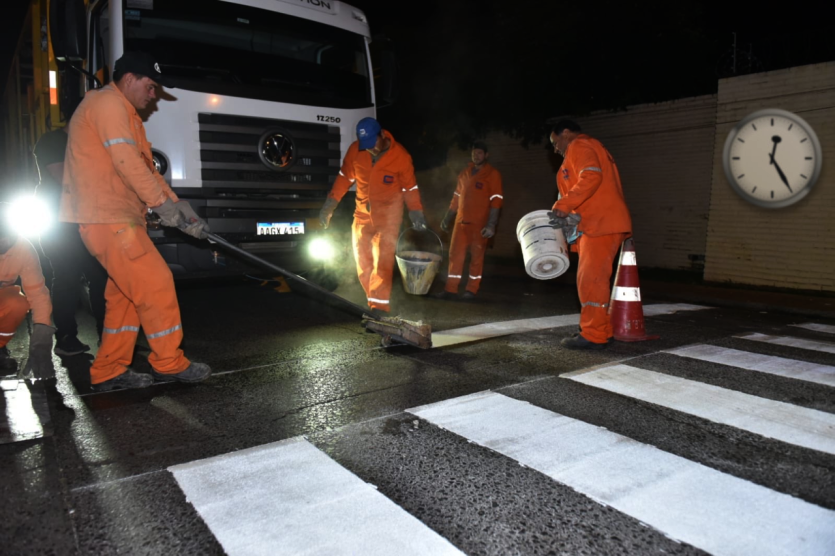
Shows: 12,25
